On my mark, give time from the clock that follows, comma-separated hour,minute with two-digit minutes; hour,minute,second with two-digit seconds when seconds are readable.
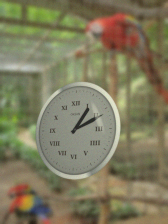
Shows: 1,11
